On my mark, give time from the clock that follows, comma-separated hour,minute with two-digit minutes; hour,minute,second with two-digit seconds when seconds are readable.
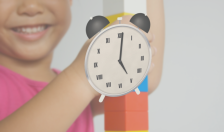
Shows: 5,01
